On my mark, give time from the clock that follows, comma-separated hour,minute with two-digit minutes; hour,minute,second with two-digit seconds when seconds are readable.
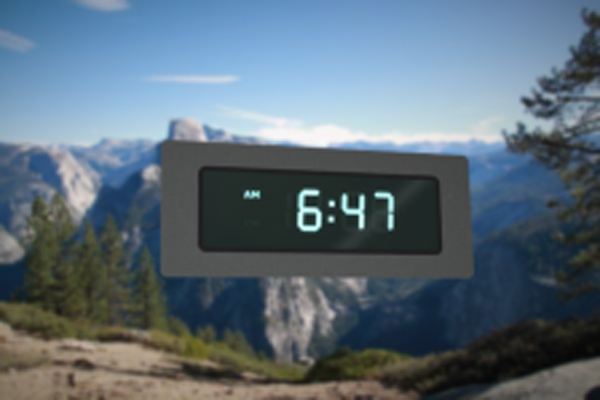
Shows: 6,47
